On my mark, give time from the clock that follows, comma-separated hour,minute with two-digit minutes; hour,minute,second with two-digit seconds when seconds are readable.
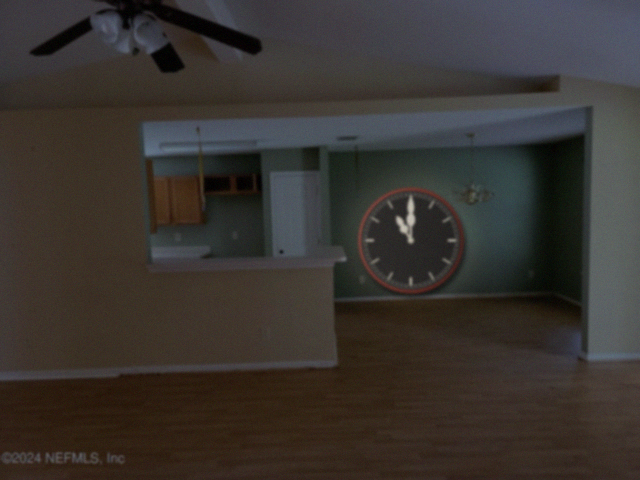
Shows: 11,00
